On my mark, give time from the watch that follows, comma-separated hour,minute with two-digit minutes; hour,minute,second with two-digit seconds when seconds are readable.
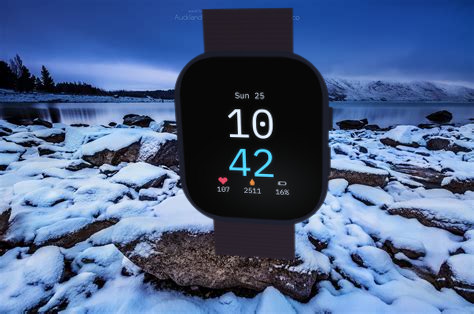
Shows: 10,42
